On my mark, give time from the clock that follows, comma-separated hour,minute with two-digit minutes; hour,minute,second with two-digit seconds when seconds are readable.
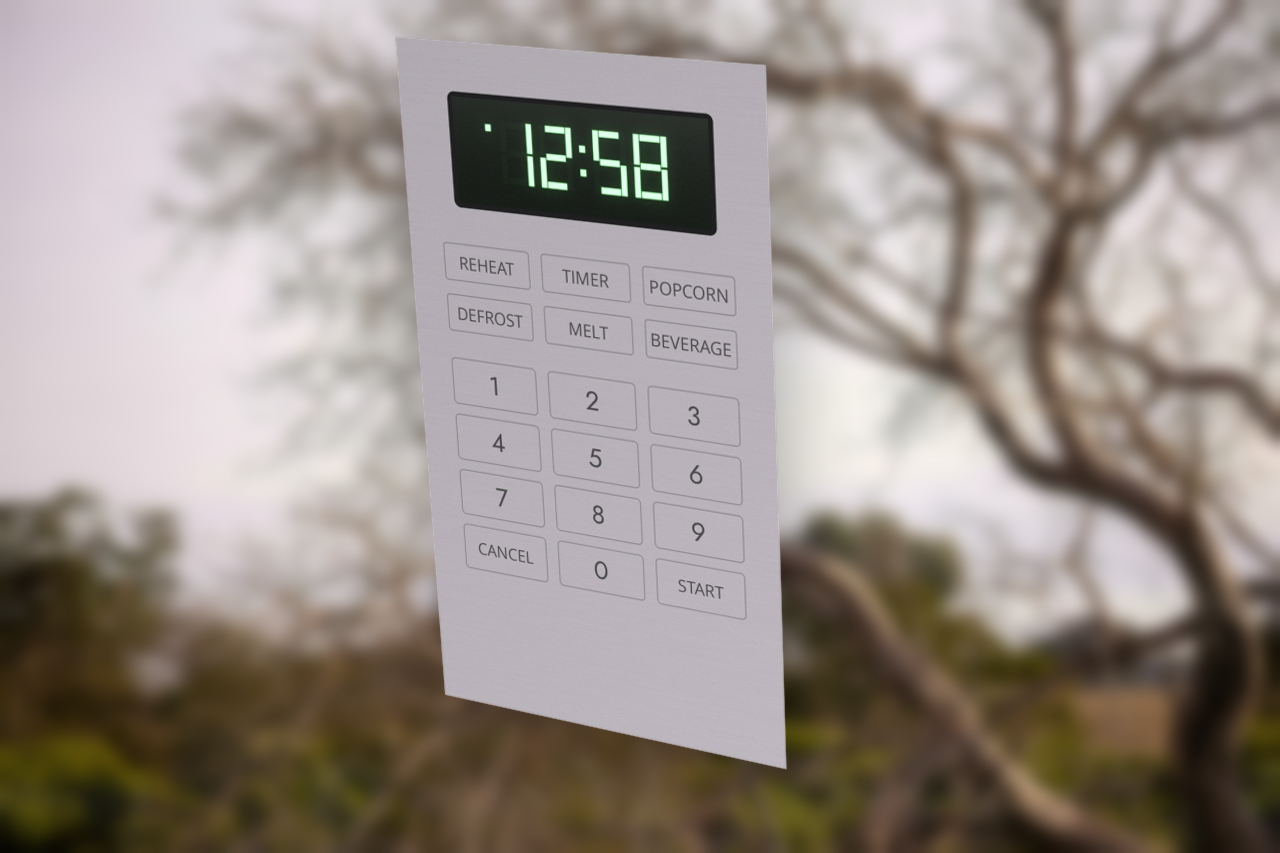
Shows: 12,58
